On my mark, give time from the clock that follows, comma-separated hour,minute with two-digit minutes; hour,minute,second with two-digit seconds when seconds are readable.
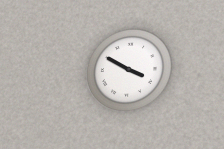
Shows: 3,50
